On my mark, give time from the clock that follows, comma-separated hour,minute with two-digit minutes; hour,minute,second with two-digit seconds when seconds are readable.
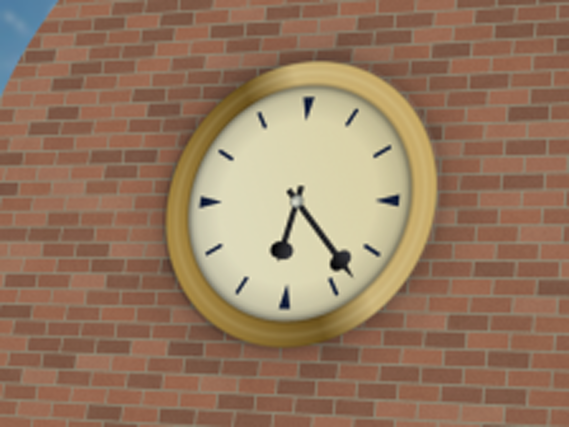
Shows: 6,23
